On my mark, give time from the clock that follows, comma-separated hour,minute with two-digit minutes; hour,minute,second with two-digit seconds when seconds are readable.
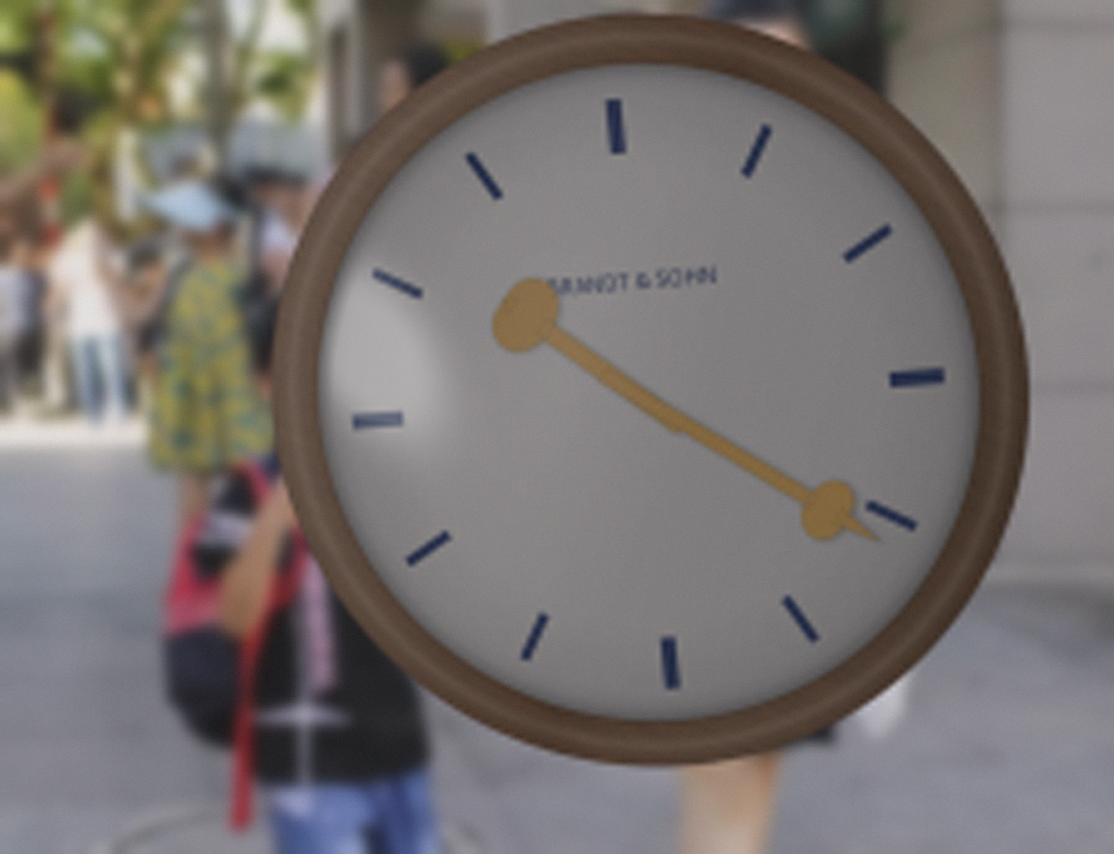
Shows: 10,21
